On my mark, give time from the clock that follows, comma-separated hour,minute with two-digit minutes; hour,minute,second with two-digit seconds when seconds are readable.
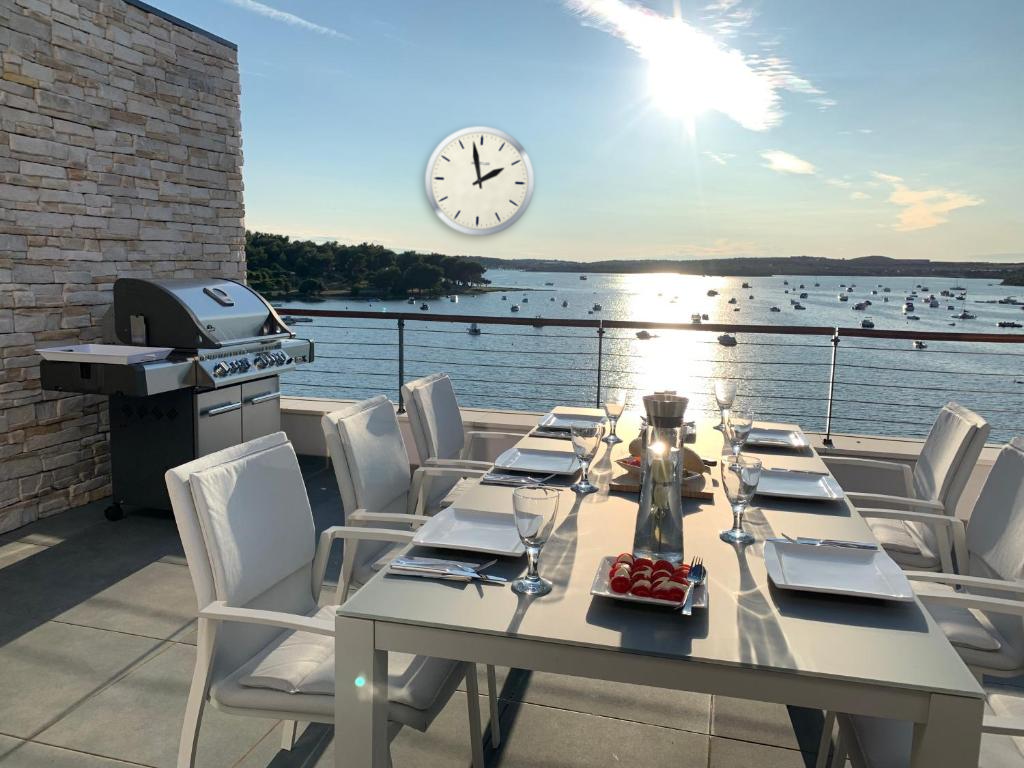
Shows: 1,58
